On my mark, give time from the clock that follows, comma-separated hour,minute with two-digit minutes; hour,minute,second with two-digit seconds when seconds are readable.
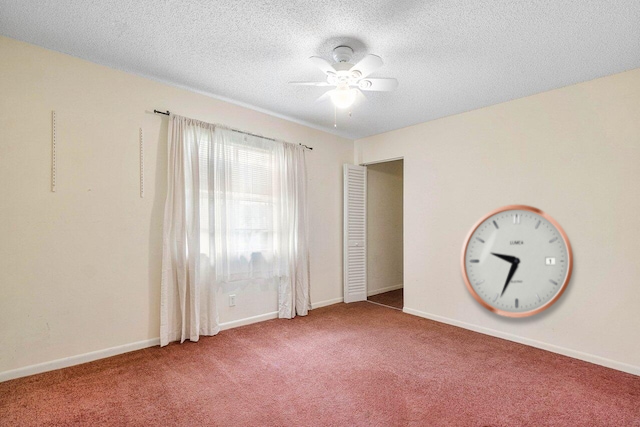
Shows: 9,34
